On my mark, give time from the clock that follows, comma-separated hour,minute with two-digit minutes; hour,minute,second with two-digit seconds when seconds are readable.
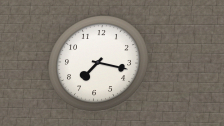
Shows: 7,17
